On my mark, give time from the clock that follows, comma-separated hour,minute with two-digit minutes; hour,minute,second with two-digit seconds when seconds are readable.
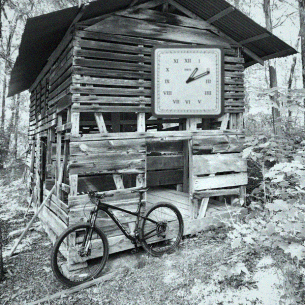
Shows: 1,11
